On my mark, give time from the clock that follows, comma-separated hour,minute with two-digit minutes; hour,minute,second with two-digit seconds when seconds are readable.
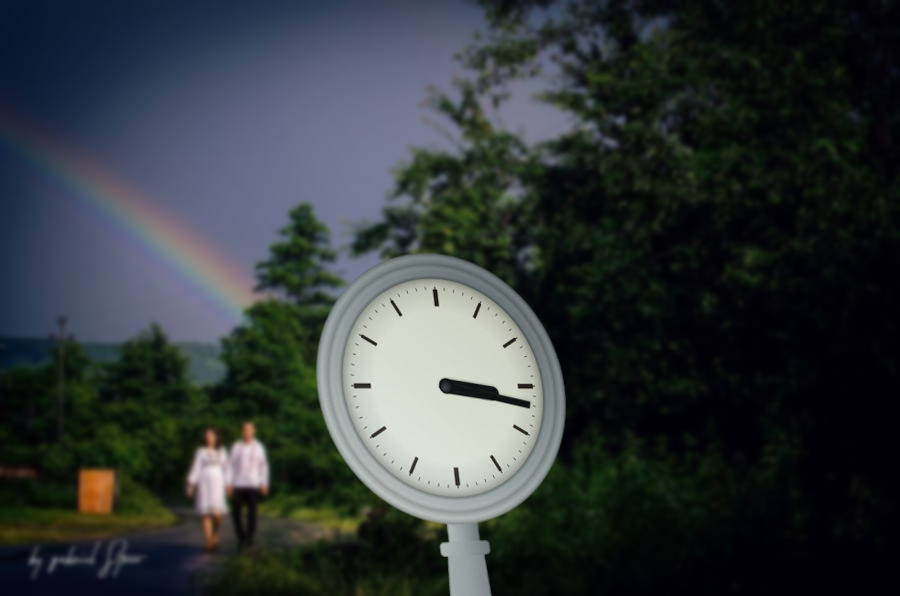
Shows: 3,17
